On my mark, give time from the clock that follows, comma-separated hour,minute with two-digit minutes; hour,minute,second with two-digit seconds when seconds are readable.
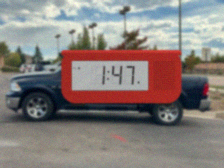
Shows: 1,47
